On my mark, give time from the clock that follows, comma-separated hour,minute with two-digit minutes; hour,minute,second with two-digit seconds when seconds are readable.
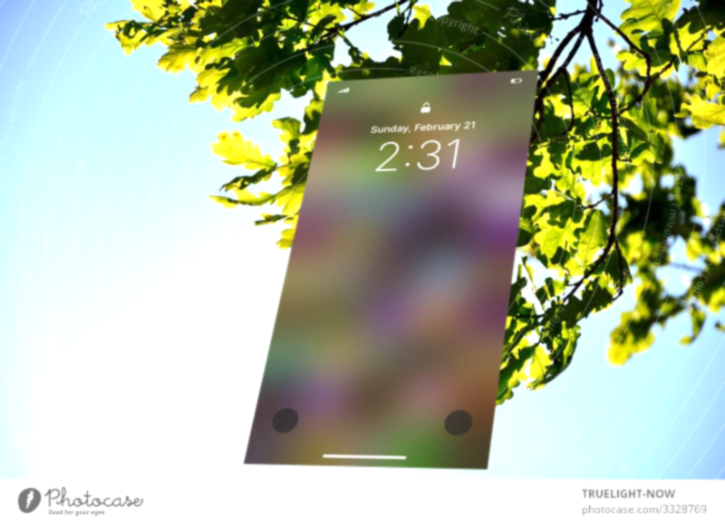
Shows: 2,31
